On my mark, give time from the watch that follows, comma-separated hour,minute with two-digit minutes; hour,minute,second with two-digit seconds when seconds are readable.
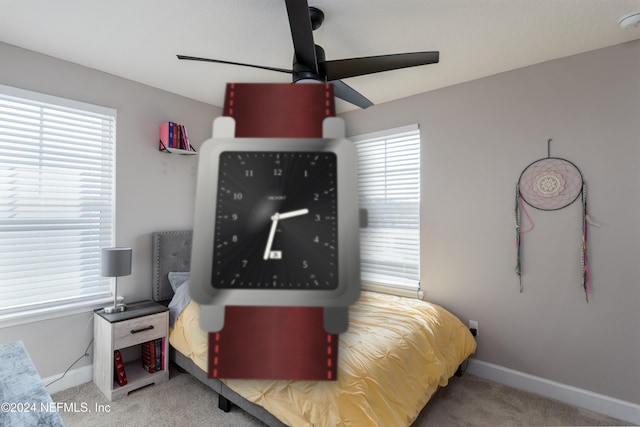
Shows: 2,32
